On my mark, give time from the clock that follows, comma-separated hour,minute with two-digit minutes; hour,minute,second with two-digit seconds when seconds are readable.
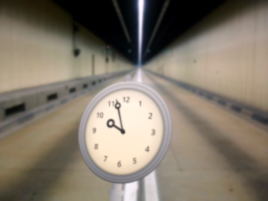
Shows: 9,57
